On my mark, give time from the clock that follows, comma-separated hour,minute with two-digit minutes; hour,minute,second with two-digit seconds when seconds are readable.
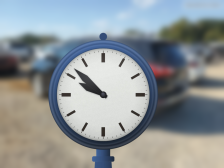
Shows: 9,52
